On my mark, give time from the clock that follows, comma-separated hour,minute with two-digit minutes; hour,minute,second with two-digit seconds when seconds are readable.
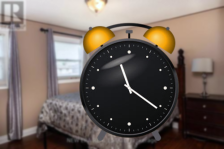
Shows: 11,21
